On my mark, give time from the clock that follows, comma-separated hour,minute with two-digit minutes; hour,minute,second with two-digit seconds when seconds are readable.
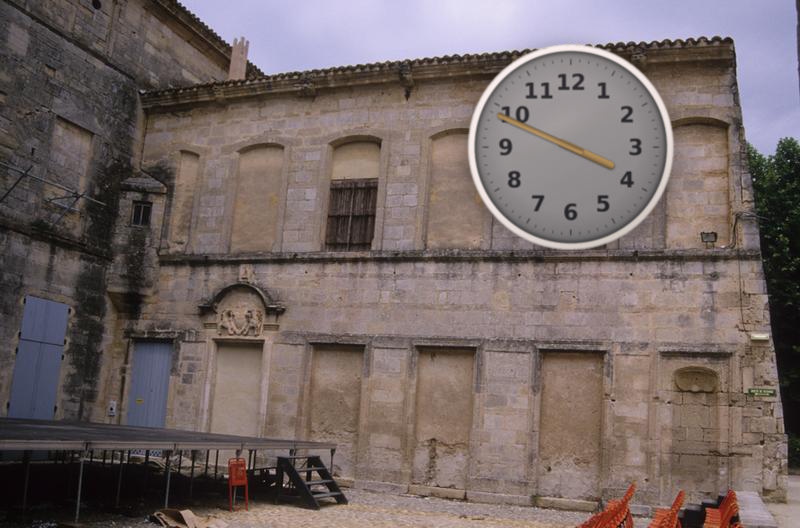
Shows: 3,49
